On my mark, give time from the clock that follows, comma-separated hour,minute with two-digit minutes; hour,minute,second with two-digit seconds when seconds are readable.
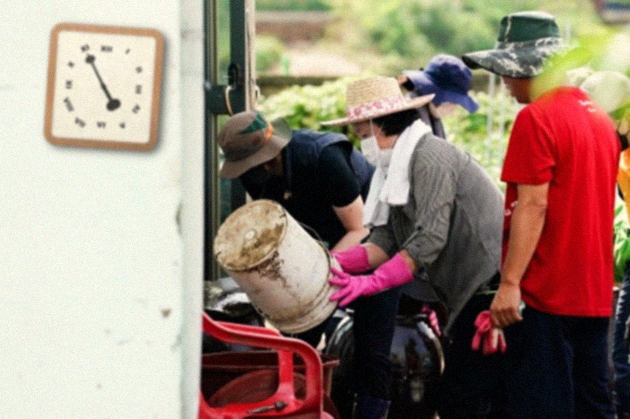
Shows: 4,55
